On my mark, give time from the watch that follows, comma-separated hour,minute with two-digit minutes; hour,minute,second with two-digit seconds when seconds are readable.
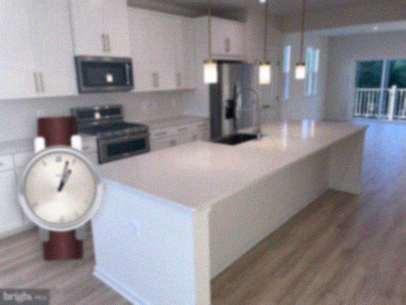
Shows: 1,03
